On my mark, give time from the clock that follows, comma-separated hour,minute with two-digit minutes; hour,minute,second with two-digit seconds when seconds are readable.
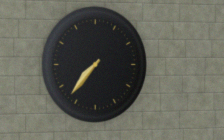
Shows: 7,37
